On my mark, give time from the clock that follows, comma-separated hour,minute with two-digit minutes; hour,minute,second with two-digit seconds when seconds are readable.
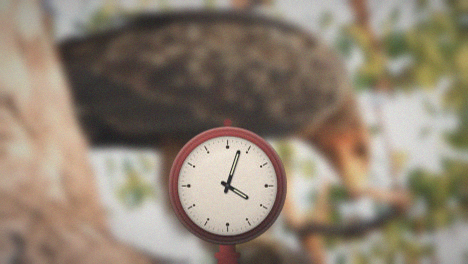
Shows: 4,03
